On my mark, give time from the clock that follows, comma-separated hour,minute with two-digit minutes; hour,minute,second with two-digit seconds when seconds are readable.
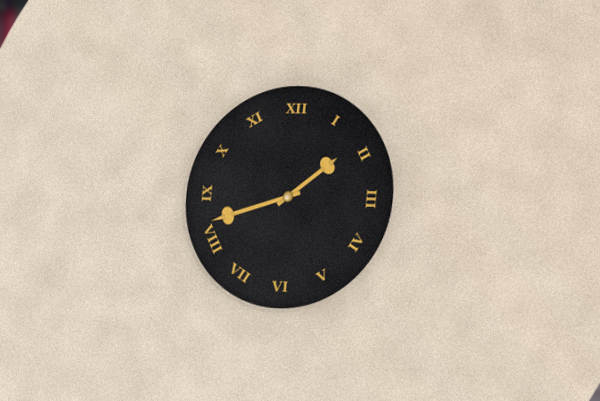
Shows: 1,42
